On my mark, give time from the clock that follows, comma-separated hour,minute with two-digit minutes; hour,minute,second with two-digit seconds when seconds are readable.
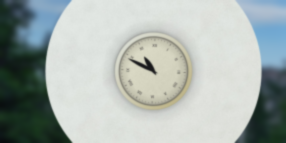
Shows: 10,49
